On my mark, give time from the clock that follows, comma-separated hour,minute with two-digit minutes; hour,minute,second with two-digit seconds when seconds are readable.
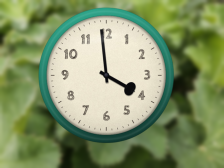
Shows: 3,59
